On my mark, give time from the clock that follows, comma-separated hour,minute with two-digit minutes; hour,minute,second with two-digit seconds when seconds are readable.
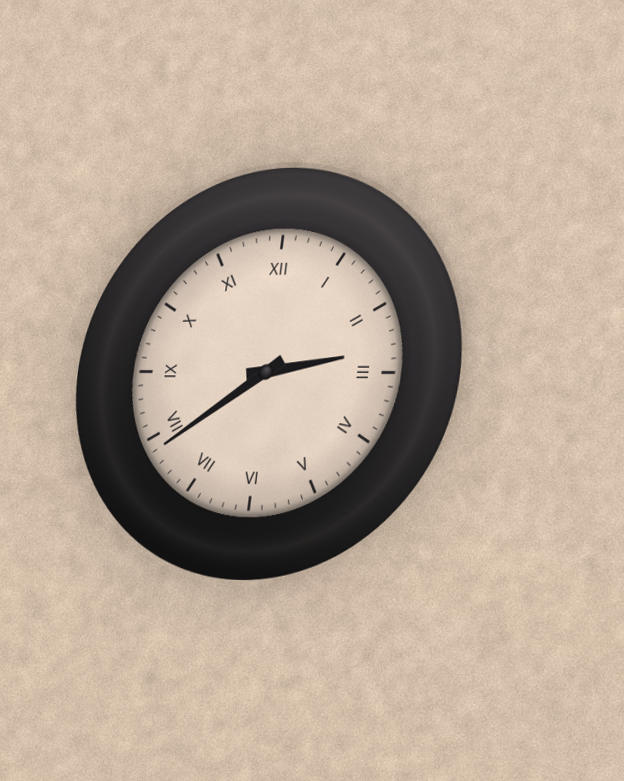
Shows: 2,39
